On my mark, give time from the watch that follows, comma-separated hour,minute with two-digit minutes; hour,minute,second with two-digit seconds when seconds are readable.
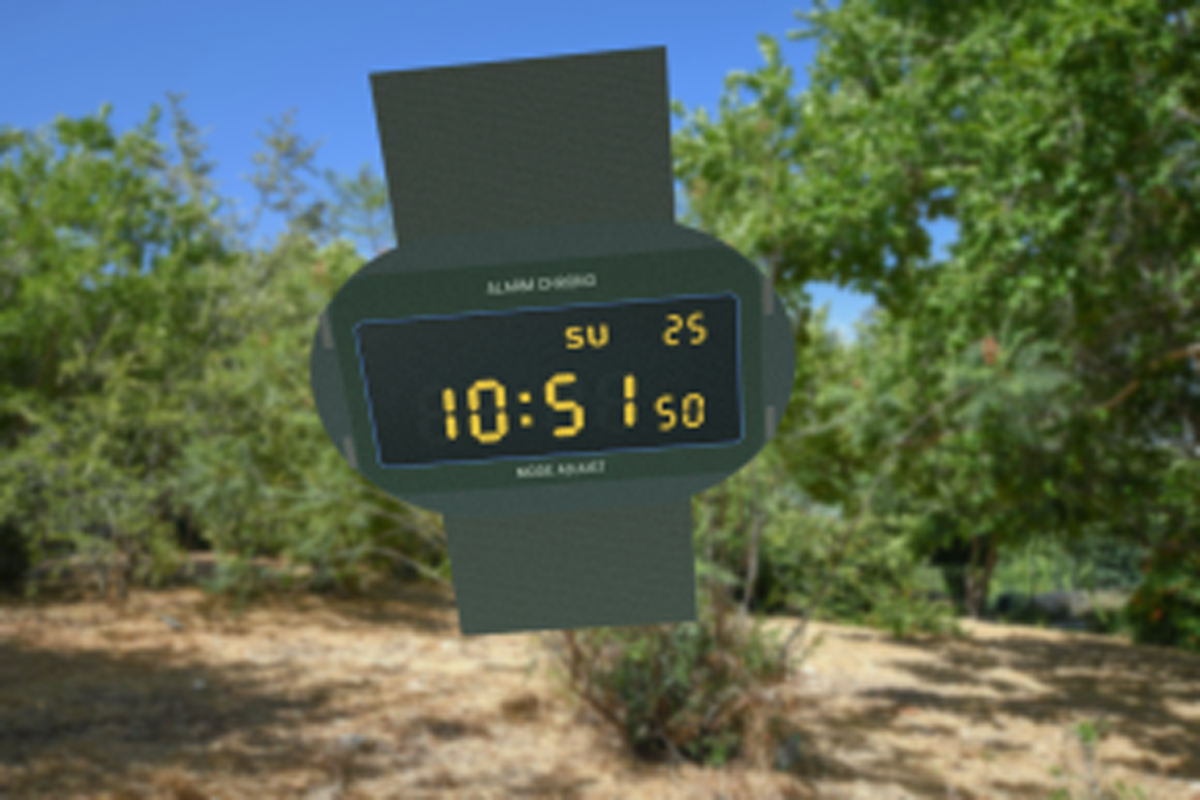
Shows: 10,51,50
